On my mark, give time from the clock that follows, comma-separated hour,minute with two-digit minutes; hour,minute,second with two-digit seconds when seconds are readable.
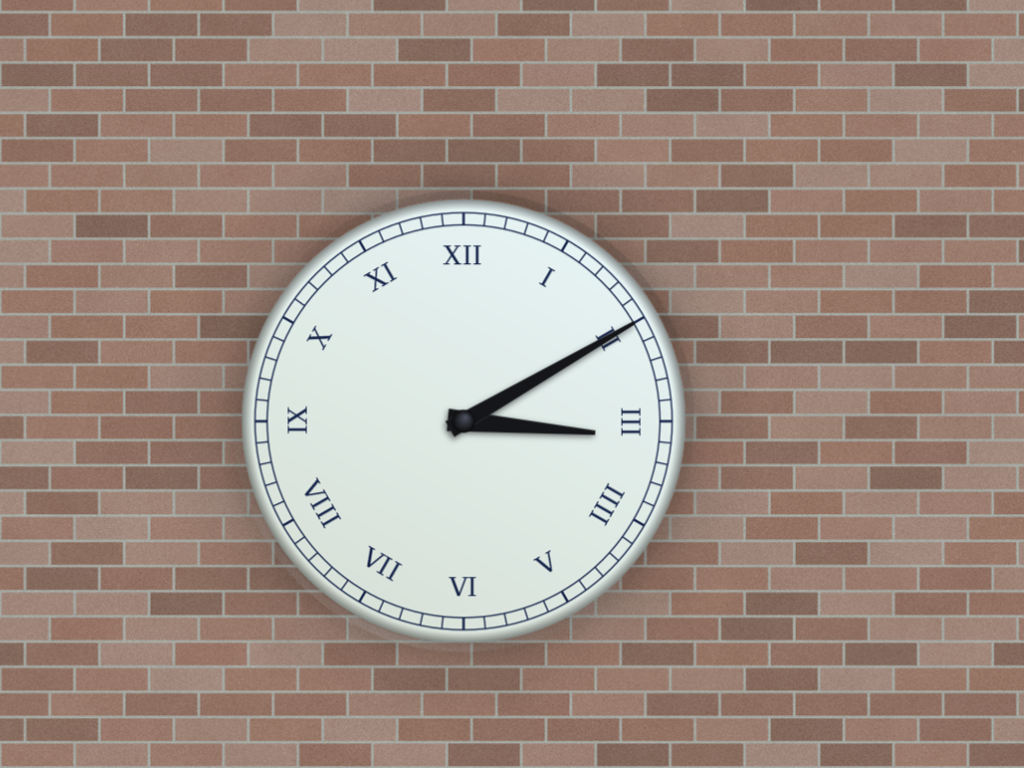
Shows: 3,10
